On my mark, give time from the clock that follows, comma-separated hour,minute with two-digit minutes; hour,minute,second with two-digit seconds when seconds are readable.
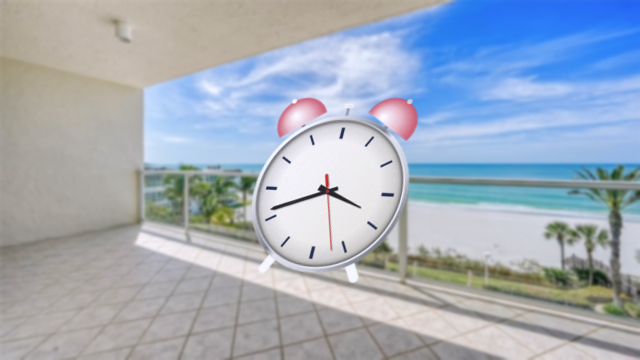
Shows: 3,41,27
